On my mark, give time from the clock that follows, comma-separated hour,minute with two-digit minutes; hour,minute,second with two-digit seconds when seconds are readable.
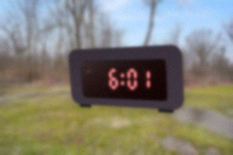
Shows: 6,01
